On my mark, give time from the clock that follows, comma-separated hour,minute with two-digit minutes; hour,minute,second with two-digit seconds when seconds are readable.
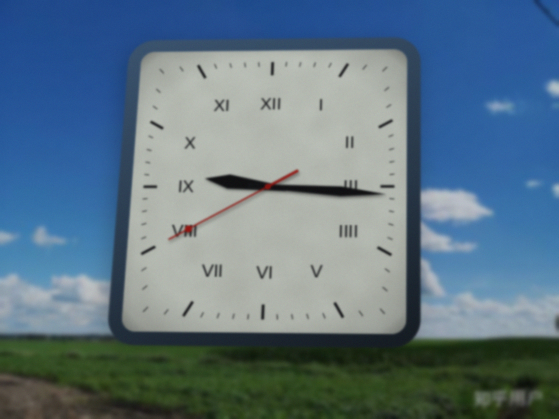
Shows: 9,15,40
